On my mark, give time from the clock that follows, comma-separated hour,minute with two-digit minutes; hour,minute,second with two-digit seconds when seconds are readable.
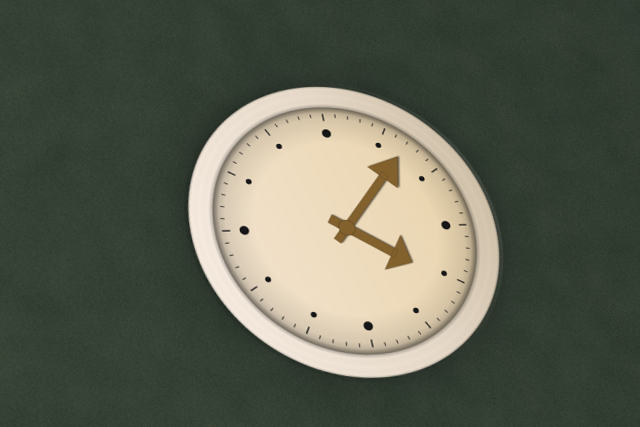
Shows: 4,07
